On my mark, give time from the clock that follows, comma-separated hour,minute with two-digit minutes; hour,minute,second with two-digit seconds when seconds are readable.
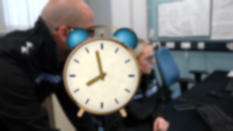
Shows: 7,58
